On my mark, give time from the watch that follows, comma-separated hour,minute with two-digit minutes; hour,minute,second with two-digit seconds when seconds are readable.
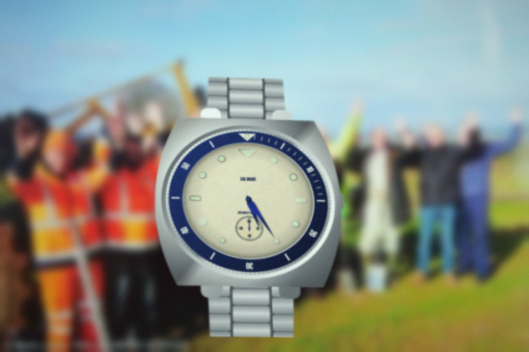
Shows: 5,25
